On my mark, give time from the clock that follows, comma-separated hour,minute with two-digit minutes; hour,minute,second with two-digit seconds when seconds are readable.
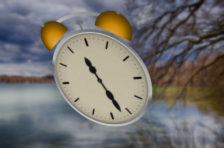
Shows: 11,27
